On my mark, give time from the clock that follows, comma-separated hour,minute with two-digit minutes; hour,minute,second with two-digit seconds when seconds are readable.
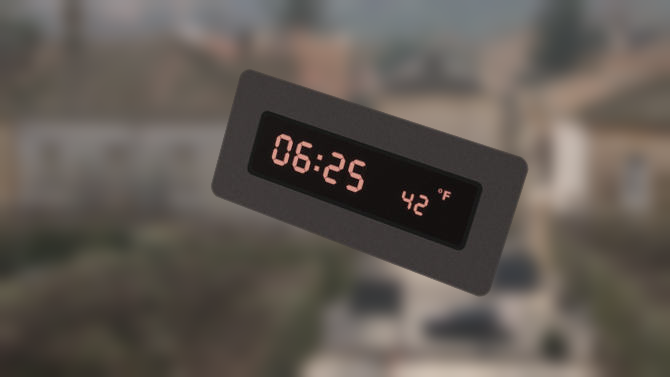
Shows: 6,25
